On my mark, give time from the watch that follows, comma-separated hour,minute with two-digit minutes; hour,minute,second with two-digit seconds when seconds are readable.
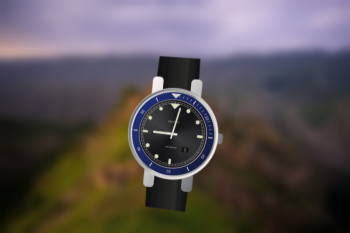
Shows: 9,02
